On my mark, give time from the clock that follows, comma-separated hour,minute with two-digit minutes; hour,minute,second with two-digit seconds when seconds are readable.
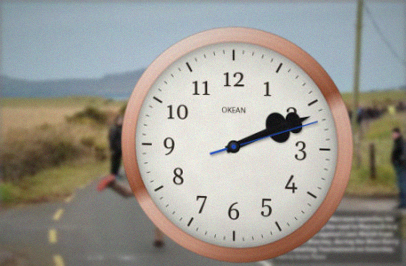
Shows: 2,11,12
